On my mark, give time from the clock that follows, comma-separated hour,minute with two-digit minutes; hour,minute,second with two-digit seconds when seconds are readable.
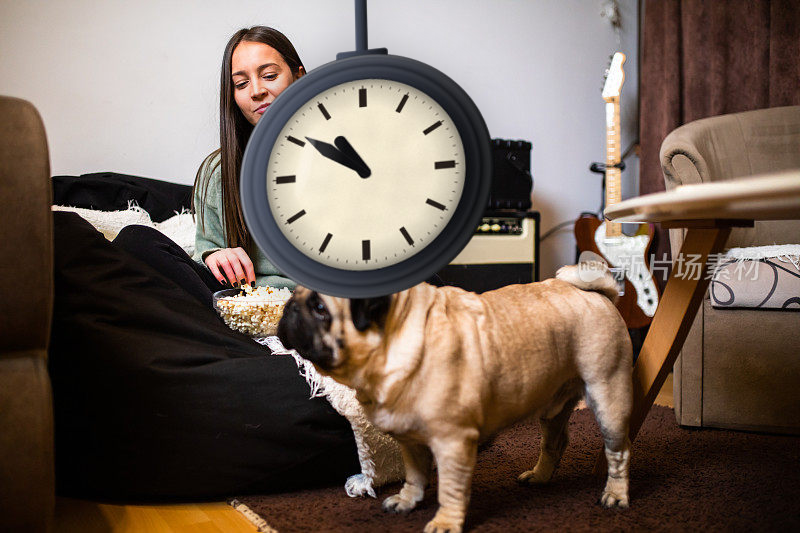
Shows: 10,51
